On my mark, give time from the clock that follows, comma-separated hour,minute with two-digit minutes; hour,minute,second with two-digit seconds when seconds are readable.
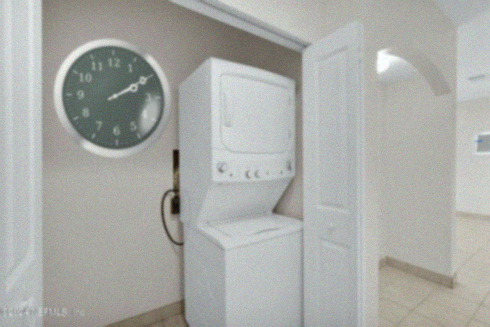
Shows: 2,10
